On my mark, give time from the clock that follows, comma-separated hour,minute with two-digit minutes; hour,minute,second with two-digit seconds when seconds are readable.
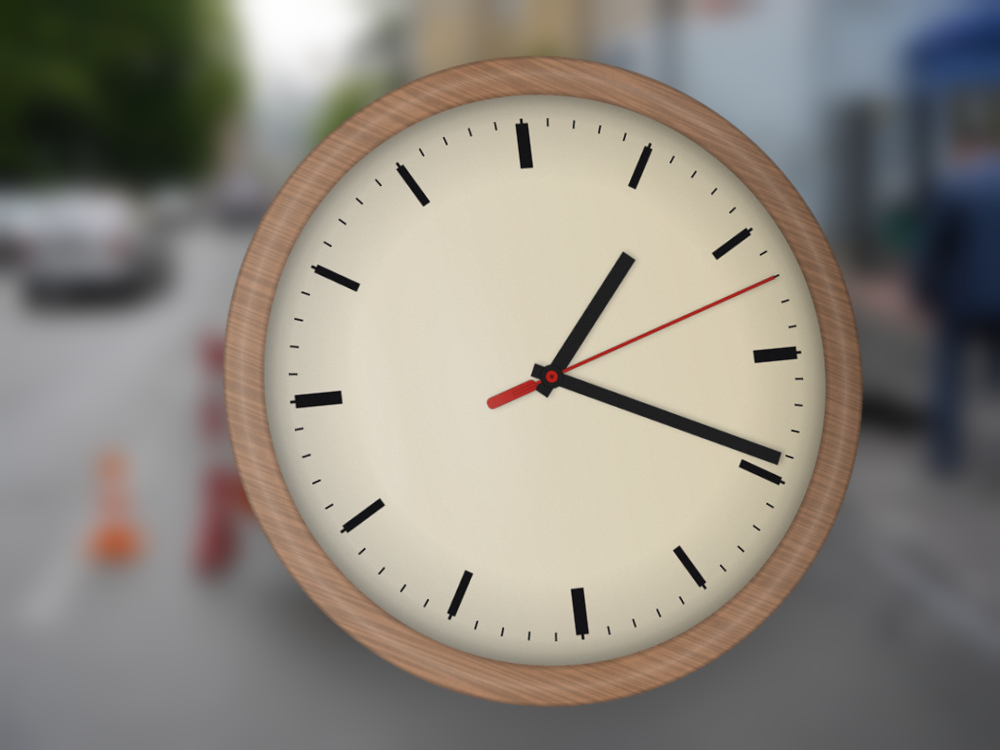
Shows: 1,19,12
